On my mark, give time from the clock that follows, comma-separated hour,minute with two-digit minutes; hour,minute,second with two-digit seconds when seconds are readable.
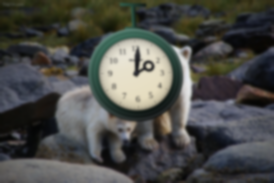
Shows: 2,01
